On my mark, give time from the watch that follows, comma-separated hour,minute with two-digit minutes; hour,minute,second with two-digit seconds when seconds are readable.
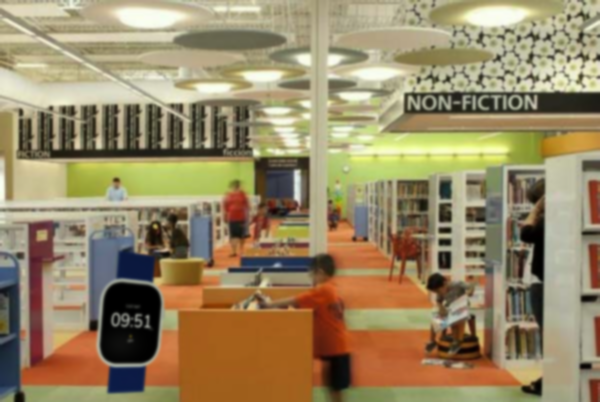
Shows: 9,51
